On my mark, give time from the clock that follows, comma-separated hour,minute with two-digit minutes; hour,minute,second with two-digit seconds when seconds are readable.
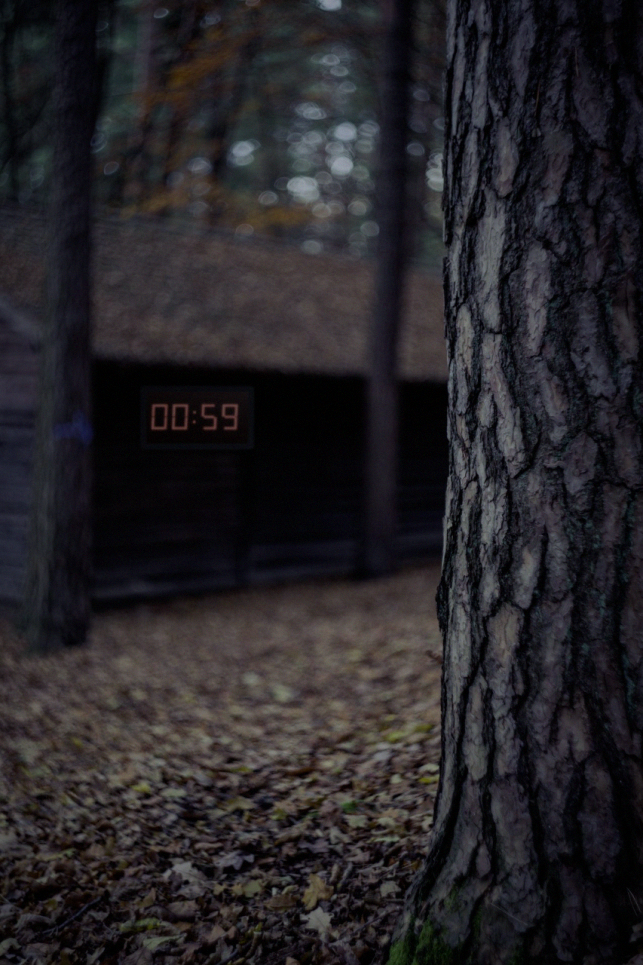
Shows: 0,59
